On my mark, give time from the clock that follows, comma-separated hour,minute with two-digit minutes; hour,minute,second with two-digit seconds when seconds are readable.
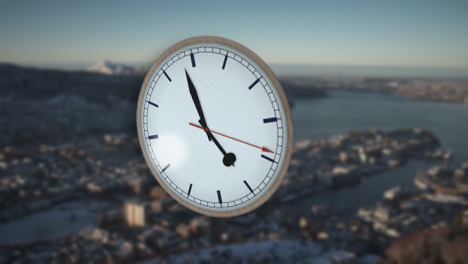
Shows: 4,58,19
